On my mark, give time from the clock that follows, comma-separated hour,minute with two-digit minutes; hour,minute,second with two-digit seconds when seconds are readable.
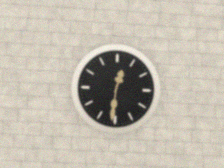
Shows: 12,31
